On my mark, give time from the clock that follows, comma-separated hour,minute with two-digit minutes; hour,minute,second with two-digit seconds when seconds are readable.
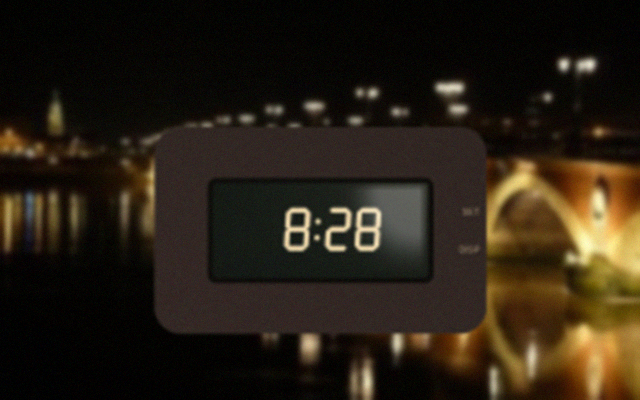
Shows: 8,28
